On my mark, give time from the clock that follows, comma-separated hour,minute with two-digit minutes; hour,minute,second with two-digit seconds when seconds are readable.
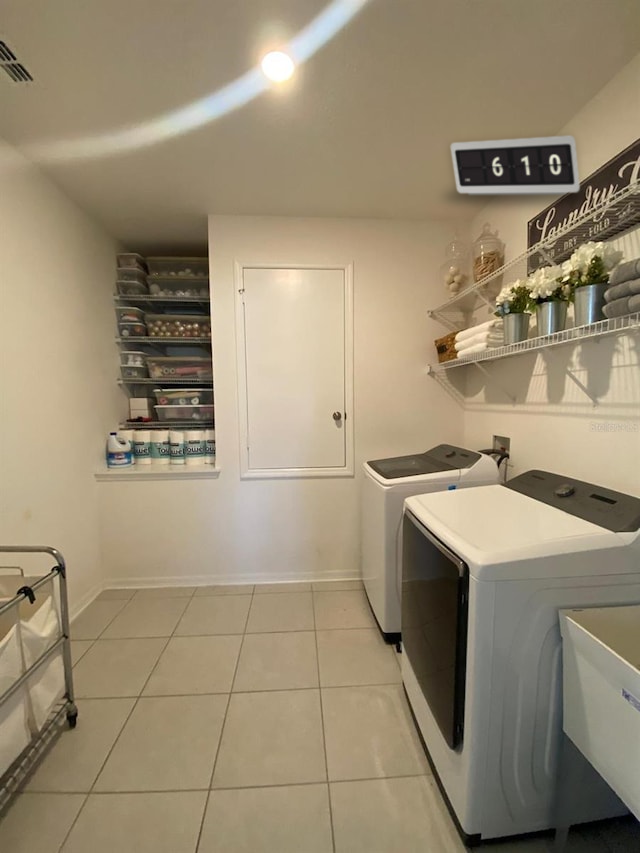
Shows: 6,10
